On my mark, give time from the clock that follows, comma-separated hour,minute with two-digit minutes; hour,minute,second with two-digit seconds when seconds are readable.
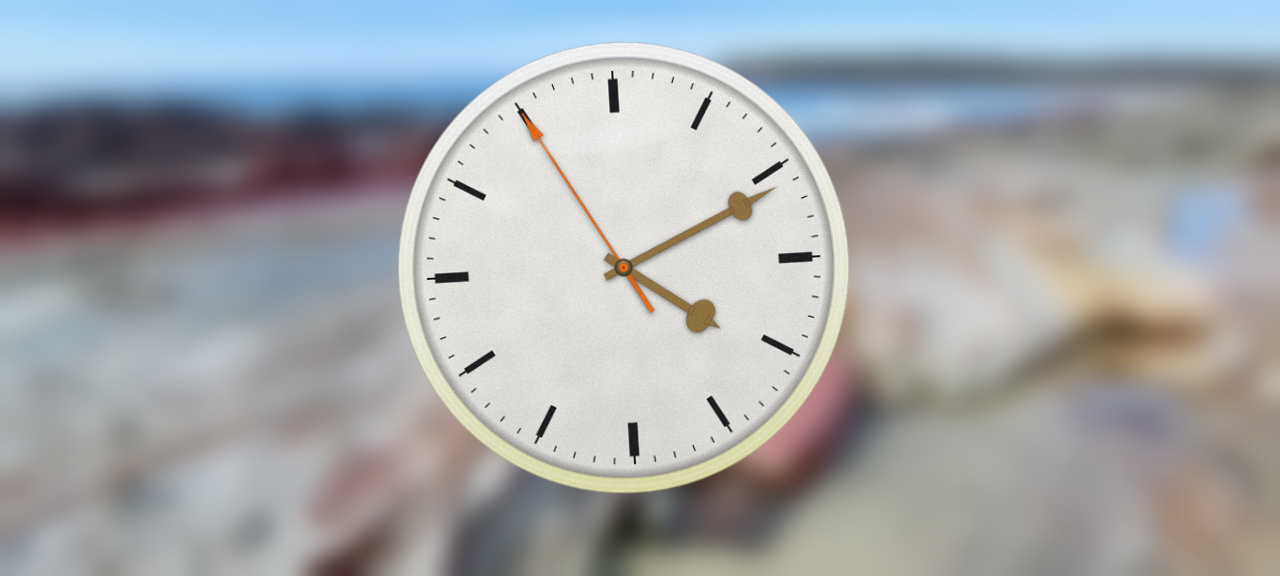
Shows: 4,10,55
